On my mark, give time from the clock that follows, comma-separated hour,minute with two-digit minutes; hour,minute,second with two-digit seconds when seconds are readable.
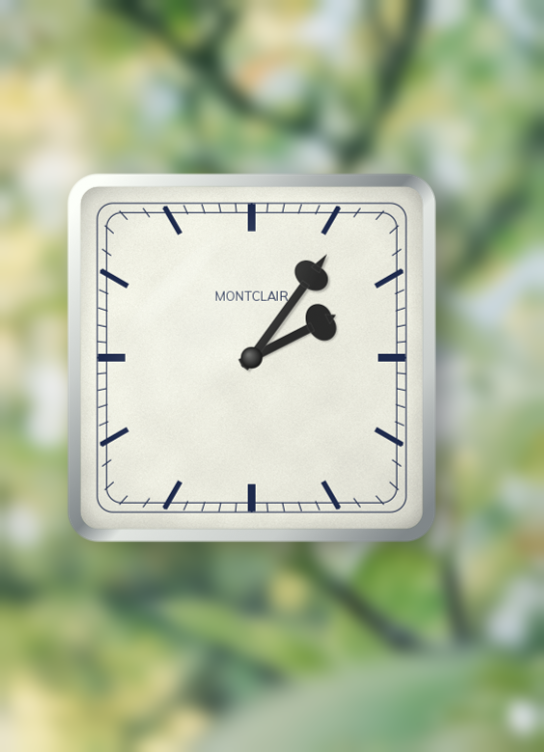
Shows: 2,06
